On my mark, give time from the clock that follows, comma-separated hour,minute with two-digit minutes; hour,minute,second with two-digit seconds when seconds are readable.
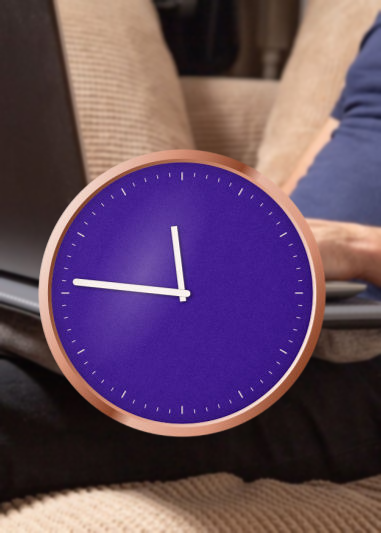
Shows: 11,46
